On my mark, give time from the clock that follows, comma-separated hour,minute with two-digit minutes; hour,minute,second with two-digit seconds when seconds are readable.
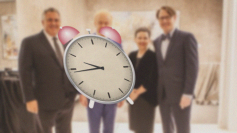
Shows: 9,44
